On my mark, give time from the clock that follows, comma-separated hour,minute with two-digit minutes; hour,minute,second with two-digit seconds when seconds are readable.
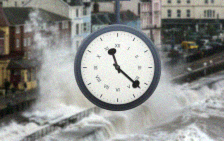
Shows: 11,22
